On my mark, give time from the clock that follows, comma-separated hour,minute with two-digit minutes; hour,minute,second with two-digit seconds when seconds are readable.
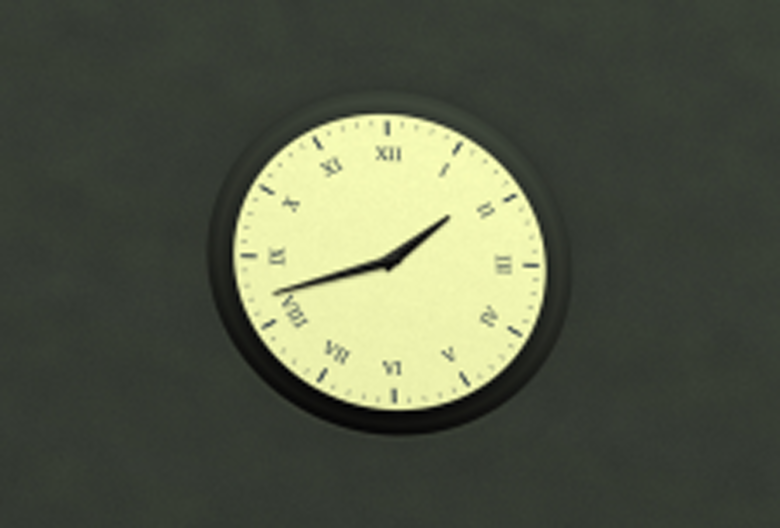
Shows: 1,42
